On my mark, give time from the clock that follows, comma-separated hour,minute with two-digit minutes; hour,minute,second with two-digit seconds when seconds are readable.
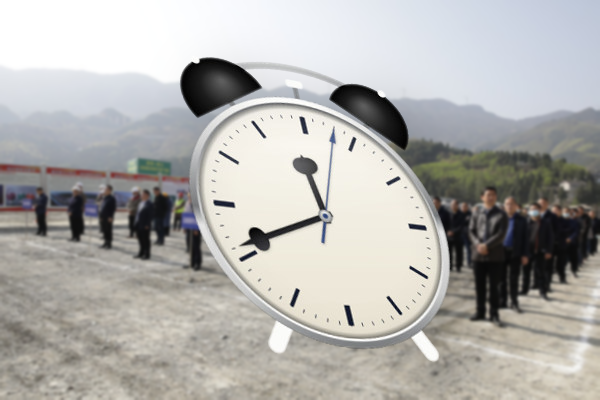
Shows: 11,41,03
